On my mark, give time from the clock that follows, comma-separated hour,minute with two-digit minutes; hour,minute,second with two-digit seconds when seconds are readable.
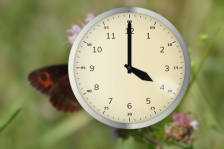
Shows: 4,00
